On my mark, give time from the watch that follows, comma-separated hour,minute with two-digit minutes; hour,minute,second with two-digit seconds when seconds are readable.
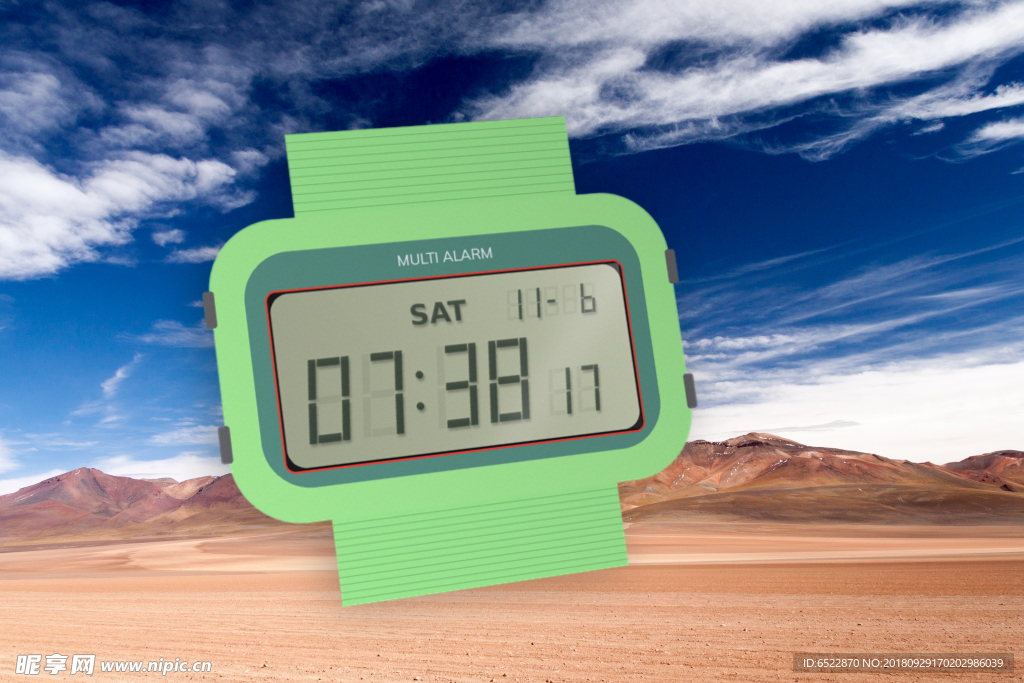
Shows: 7,38,17
